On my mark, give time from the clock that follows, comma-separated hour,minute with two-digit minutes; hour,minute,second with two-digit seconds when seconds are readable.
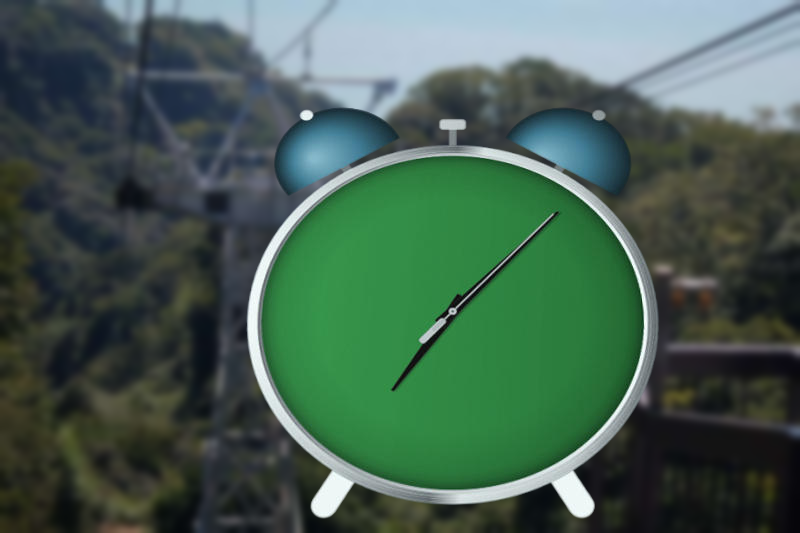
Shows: 7,07,07
